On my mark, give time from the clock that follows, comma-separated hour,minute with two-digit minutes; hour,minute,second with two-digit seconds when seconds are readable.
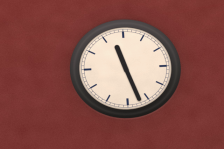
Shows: 11,27
